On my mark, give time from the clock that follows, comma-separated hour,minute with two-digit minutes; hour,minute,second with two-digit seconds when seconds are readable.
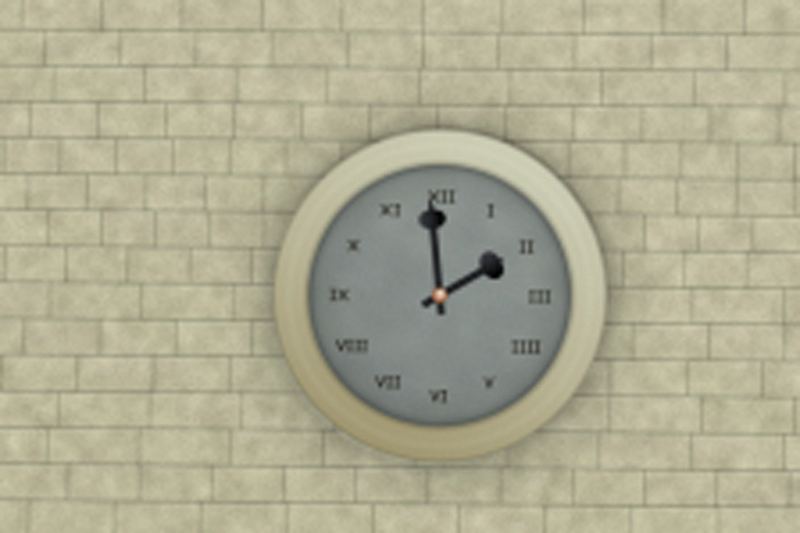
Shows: 1,59
